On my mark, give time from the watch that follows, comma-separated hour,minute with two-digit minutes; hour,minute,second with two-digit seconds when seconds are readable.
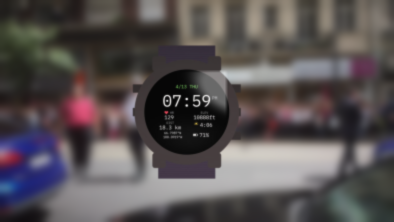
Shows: 7,59
